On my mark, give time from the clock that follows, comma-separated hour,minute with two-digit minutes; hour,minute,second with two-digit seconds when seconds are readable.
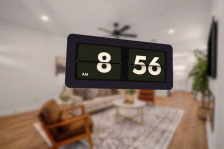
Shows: 8,56
